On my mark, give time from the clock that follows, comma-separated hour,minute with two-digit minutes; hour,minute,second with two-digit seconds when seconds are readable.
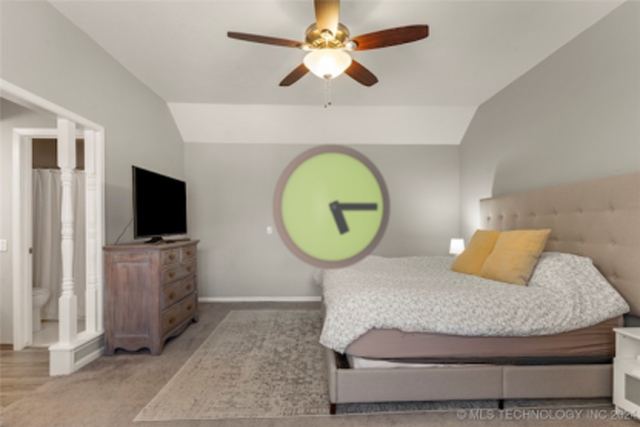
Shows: 5,15
